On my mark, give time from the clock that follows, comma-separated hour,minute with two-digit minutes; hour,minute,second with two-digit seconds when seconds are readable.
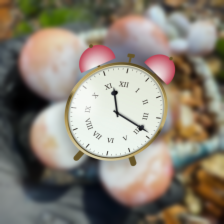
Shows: 11,19
